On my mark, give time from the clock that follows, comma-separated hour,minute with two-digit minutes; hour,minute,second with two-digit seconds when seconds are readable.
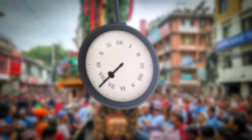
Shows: 7,38
